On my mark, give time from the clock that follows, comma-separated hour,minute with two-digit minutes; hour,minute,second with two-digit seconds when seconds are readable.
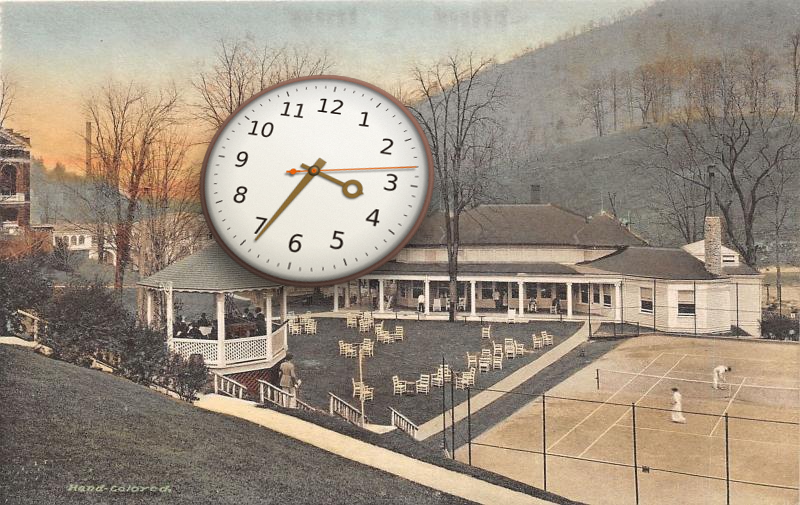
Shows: 3,34,13
